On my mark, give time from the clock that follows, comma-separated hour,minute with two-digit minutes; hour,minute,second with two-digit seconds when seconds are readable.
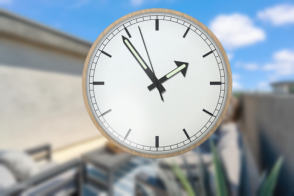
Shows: 1,53,57
